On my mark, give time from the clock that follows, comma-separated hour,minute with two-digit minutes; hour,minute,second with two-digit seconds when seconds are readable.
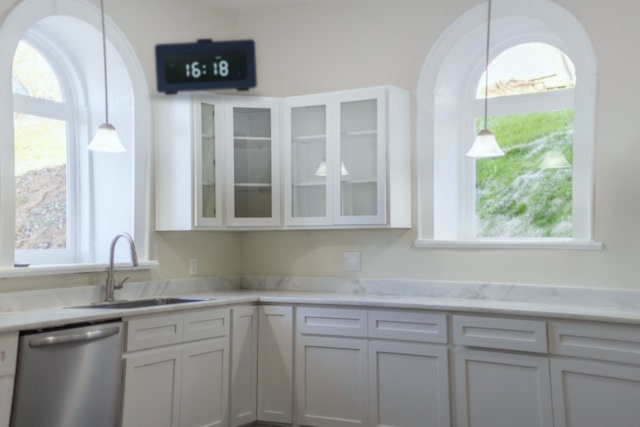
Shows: 16,18
